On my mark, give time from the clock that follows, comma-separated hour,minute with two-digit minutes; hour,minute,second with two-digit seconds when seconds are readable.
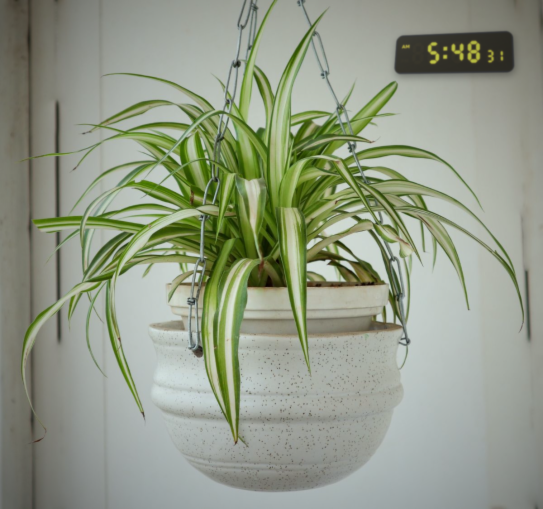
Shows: 5,48,31
